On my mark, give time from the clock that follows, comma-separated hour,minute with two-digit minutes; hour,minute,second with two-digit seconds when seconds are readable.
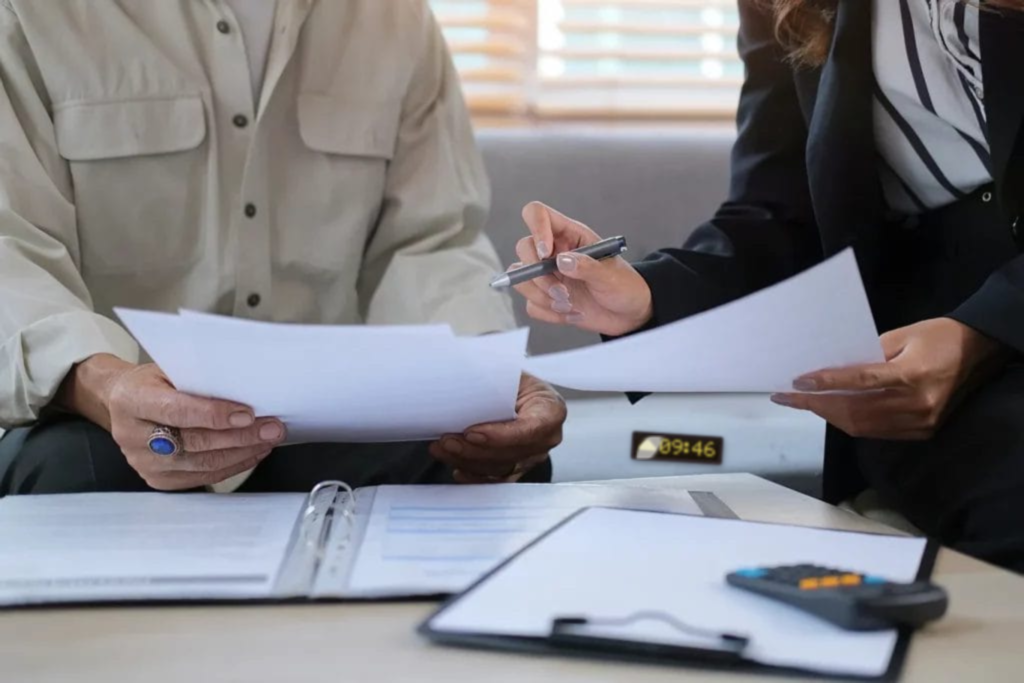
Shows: 9,46
